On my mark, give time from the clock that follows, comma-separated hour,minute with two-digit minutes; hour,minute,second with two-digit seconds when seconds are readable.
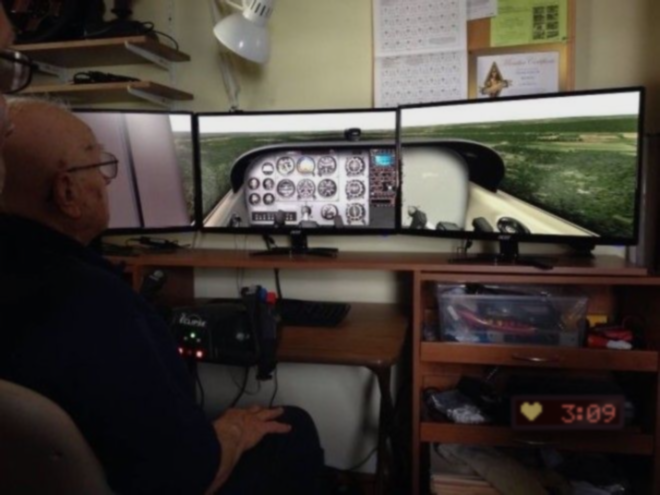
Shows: 3,09
